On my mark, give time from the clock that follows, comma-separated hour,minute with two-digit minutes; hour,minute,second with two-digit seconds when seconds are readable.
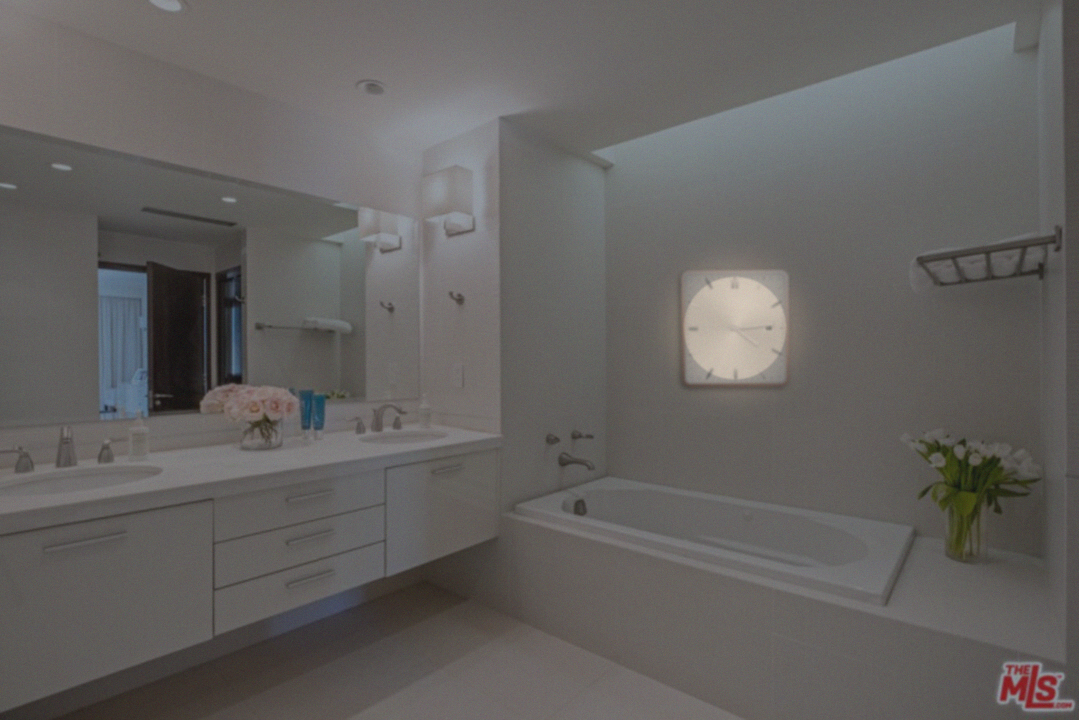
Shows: 4,14
